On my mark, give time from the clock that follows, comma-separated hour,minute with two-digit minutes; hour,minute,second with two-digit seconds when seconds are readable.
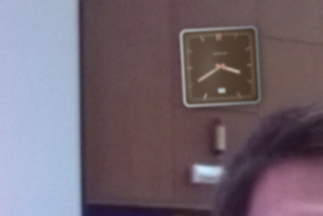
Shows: 3,40
